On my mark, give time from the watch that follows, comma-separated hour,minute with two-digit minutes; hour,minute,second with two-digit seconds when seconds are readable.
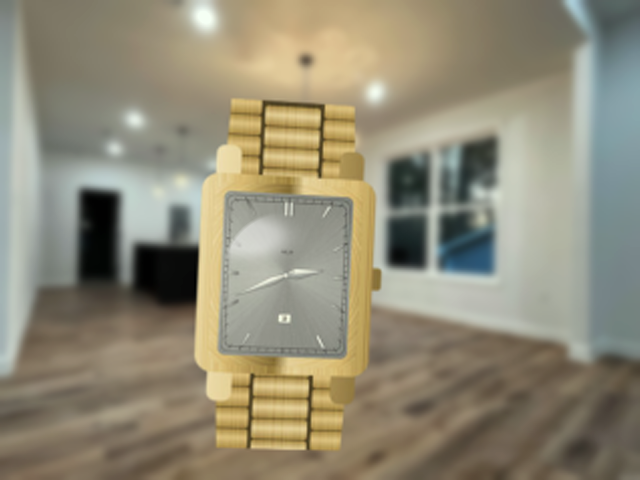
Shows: 2,41
